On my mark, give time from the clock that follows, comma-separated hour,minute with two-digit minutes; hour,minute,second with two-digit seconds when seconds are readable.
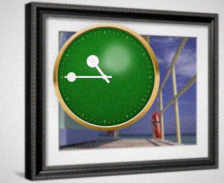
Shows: 10,45
